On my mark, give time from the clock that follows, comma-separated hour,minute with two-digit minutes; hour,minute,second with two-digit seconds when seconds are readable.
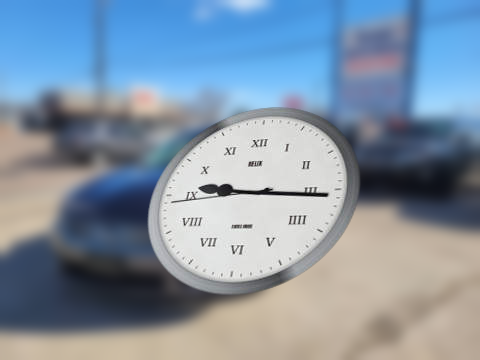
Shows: 9,15,44
